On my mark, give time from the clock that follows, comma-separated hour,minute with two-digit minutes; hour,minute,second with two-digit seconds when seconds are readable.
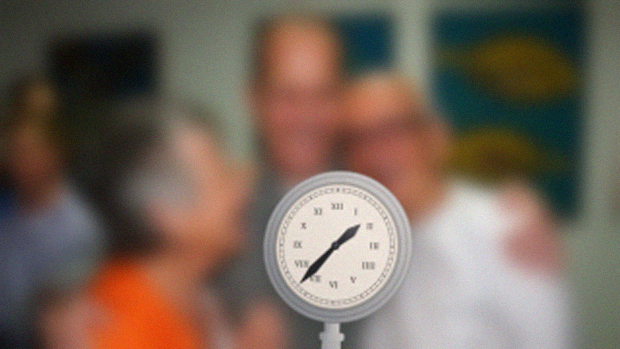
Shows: 1,37
